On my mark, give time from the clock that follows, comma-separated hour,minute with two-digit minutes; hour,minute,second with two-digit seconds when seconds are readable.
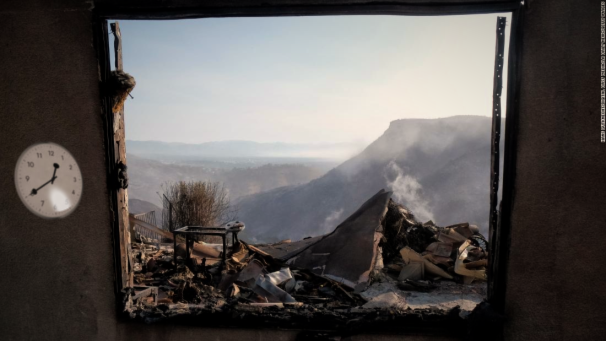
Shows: 12,40
